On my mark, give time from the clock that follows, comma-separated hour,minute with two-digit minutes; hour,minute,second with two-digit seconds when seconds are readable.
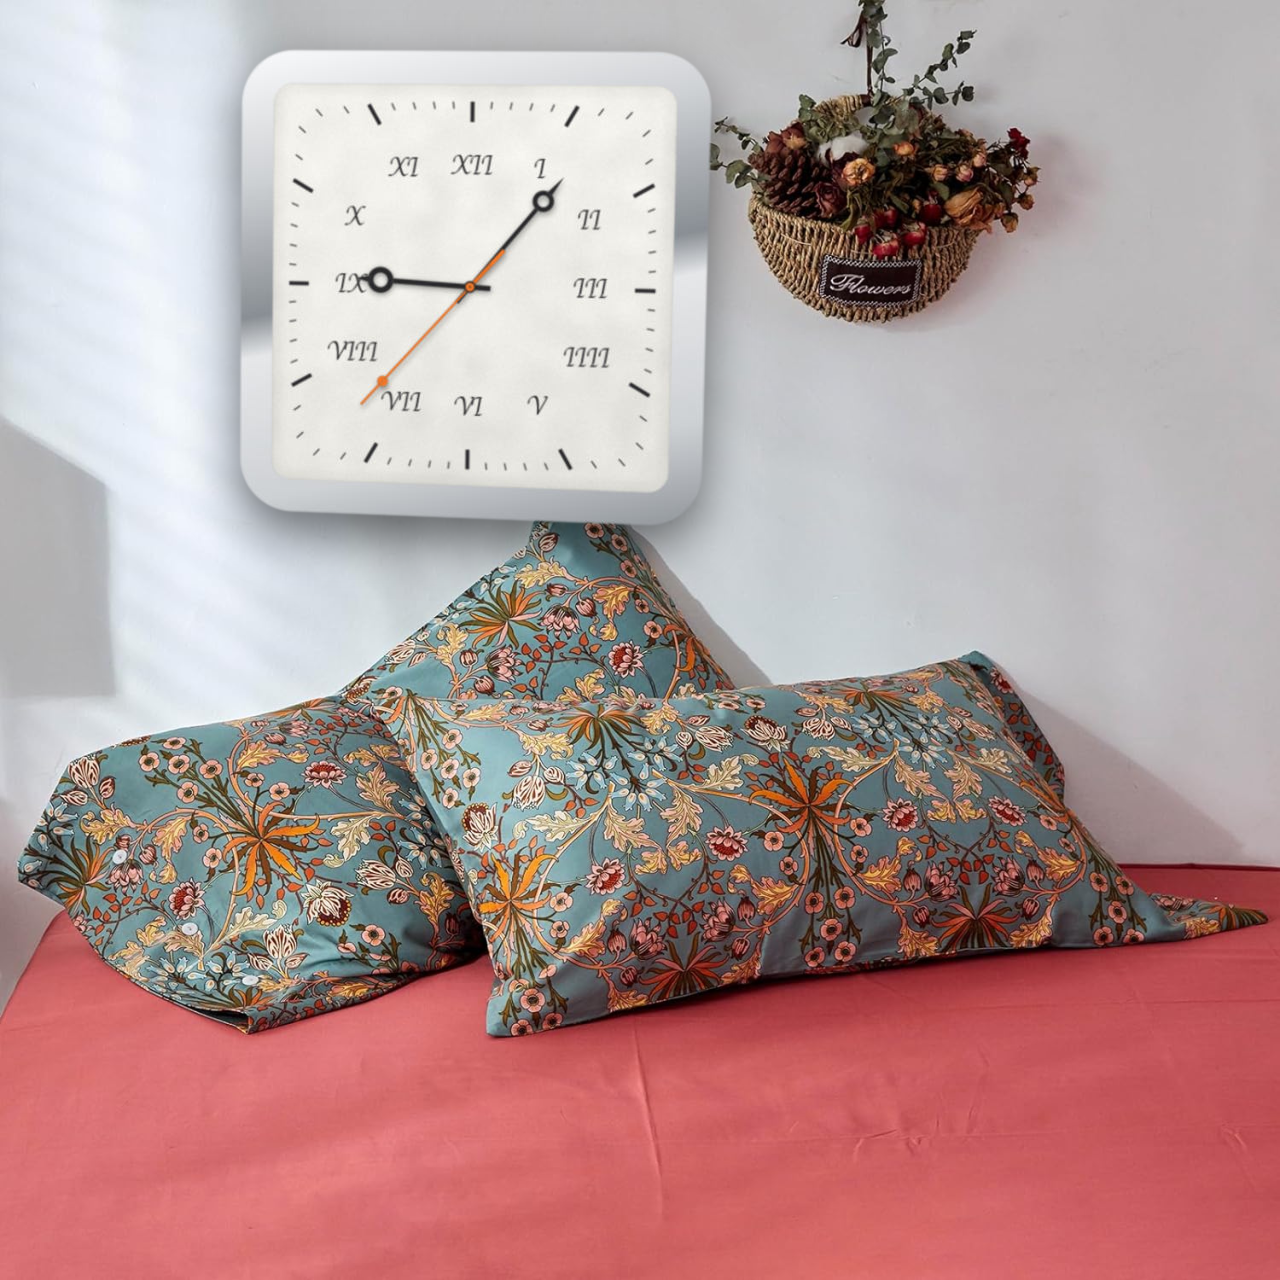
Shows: 9,06,37
